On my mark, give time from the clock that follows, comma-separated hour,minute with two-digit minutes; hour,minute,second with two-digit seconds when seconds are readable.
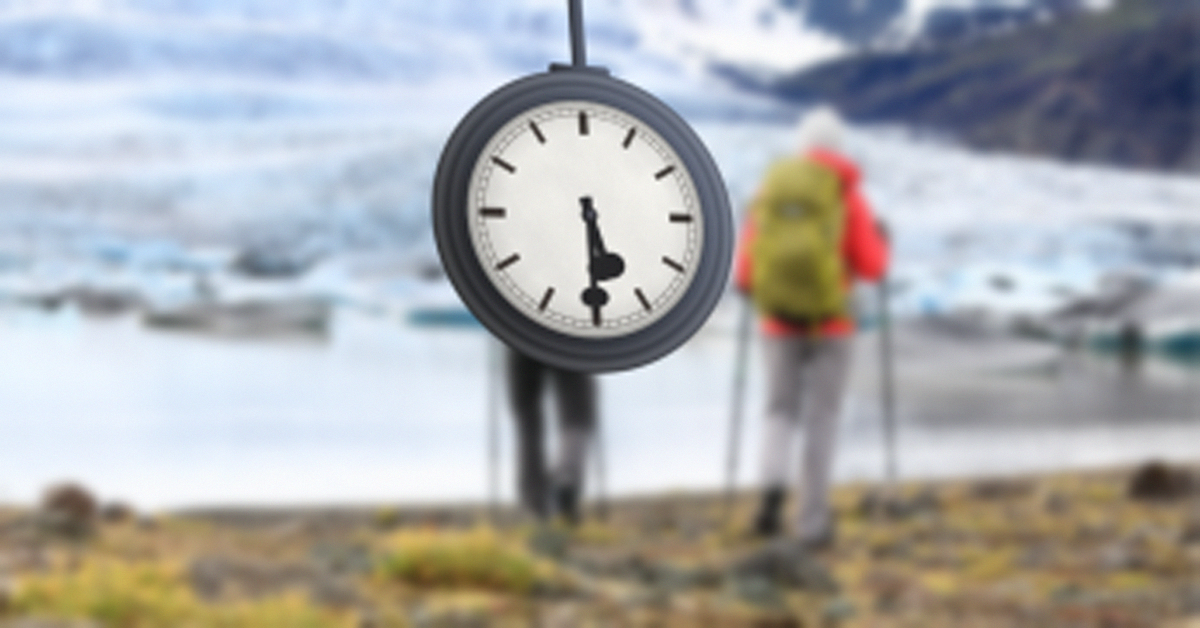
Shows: 5,30
